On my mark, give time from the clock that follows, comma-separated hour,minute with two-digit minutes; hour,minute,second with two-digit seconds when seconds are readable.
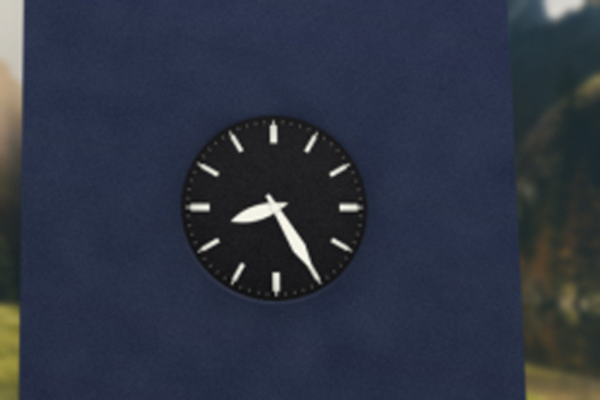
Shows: 8,25
